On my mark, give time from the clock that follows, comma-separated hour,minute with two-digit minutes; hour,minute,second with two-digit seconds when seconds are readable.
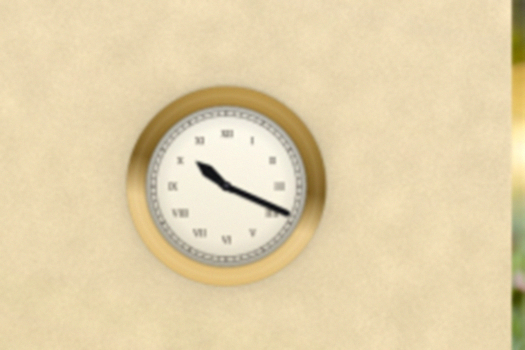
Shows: 10,19
